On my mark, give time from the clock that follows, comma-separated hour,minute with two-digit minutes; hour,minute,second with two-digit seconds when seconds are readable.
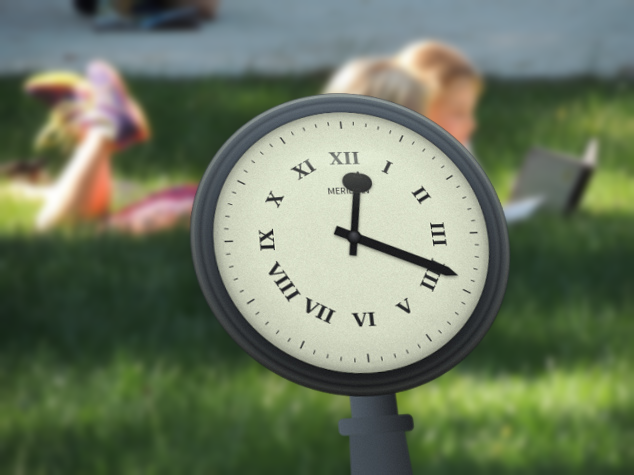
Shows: 12,19
